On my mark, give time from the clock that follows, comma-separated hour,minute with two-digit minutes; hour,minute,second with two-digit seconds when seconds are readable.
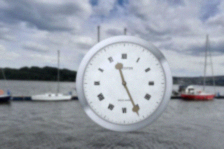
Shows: 11,26
